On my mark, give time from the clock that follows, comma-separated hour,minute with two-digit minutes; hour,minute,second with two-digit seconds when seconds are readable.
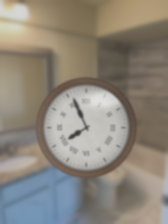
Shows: 7,56
